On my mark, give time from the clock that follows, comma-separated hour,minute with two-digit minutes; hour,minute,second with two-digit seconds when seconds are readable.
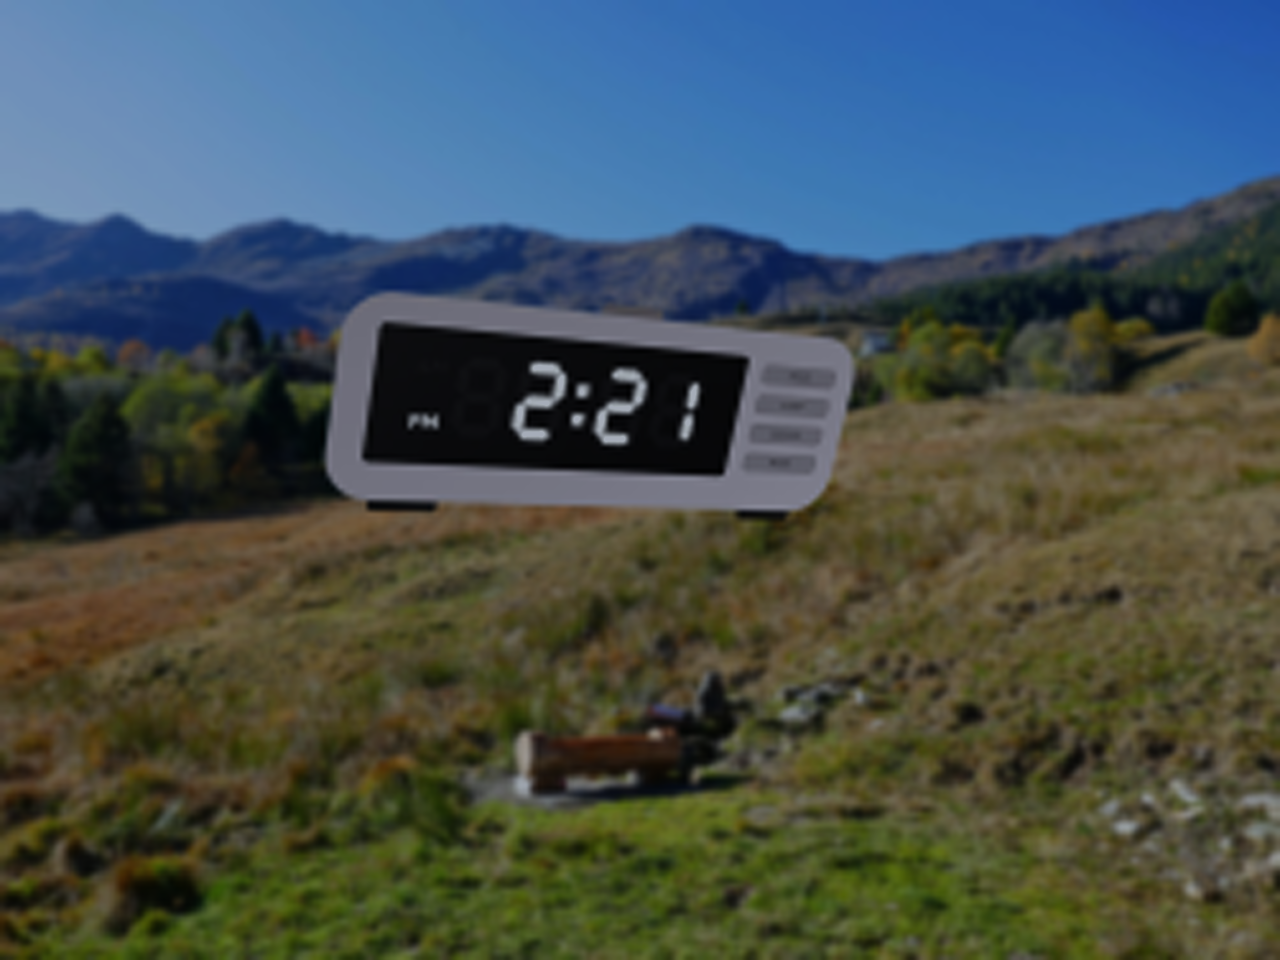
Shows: 2,21
